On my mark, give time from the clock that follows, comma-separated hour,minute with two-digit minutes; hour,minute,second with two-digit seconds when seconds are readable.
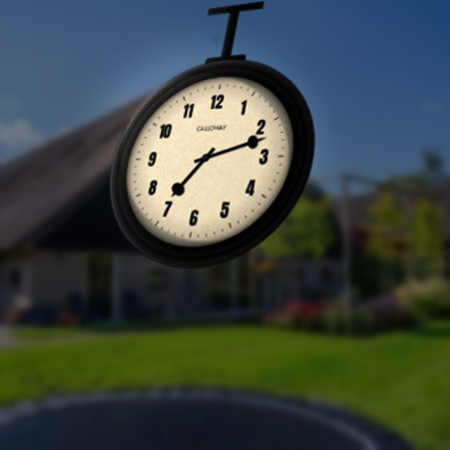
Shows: 7,12
